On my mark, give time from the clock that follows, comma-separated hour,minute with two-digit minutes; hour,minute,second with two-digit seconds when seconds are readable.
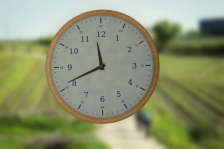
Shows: 11,41
